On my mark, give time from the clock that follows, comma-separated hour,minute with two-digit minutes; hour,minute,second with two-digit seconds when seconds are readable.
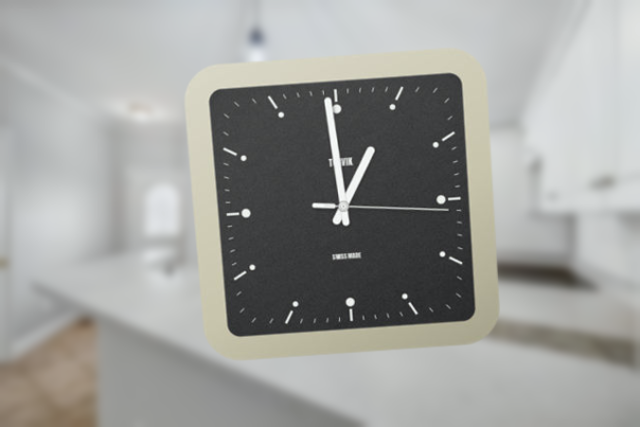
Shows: 12,59,16
